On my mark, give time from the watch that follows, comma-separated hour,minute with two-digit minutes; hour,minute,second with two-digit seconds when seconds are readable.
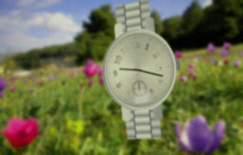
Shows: 9,18
